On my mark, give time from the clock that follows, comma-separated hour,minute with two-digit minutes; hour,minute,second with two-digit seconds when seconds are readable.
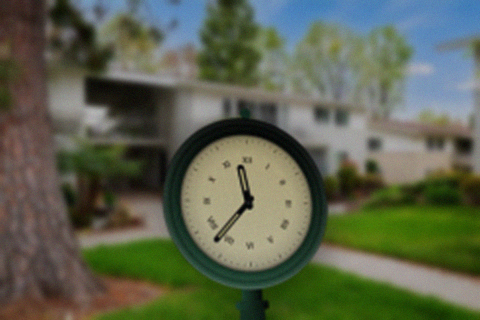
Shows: 11,37
